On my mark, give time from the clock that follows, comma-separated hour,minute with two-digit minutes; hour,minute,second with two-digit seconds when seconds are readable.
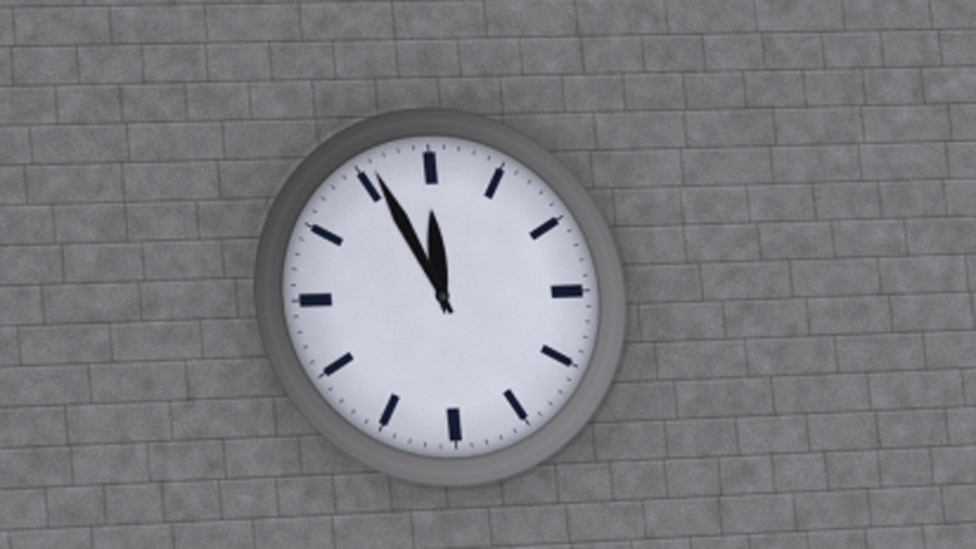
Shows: 11,56
